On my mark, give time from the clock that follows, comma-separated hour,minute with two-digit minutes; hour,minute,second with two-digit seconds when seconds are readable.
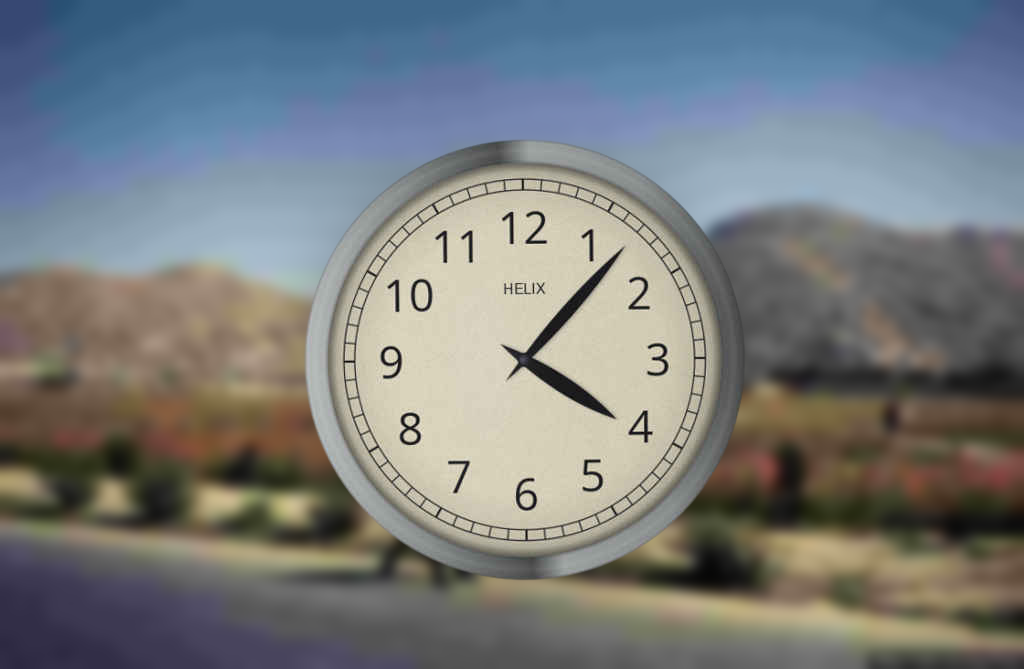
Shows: 4,07
